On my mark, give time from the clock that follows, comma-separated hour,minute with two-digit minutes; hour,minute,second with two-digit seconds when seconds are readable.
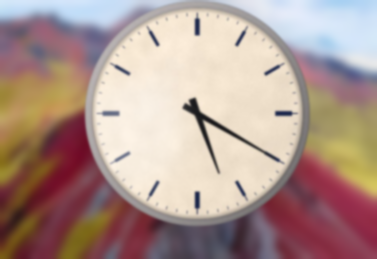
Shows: 5,20
